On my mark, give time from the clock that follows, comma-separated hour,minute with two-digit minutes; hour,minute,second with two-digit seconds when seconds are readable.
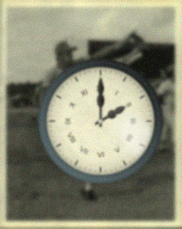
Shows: 2,00
